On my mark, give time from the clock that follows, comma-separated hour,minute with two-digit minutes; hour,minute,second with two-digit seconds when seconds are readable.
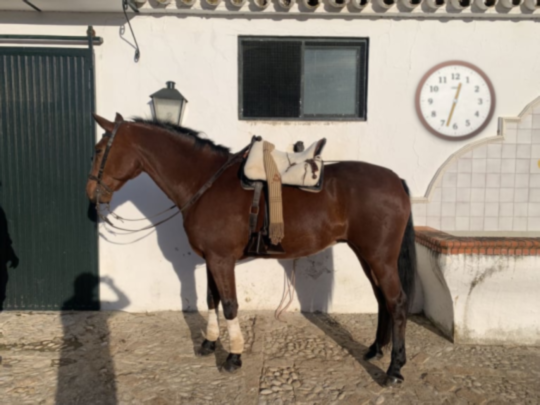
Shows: 12,33
